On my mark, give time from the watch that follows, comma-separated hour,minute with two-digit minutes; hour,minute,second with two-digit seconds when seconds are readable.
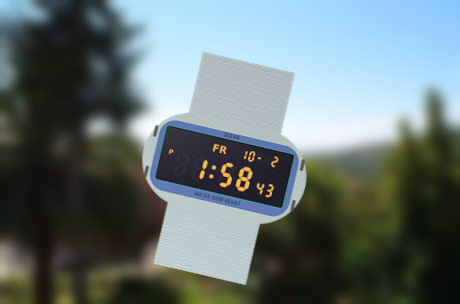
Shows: 1,58,43
